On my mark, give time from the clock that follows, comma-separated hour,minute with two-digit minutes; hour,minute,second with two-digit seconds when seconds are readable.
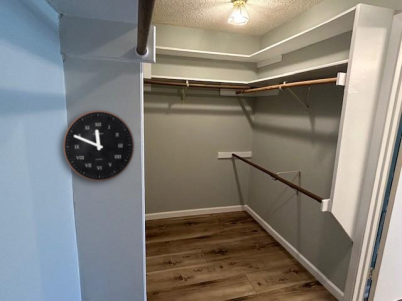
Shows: 11,49
